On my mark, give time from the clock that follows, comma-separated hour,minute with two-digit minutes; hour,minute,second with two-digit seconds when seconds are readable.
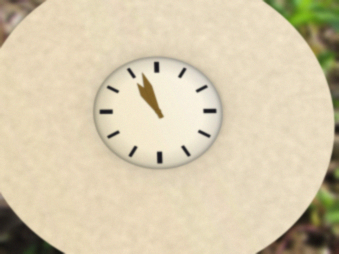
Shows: 10,57
